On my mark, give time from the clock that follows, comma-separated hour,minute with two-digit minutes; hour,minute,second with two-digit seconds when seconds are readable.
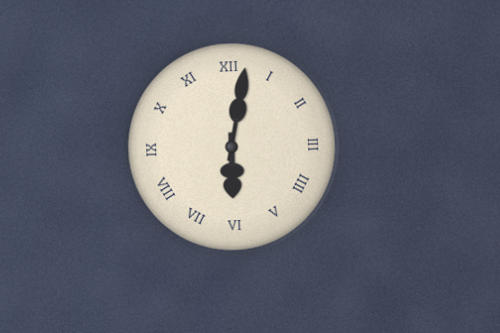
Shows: 6,02
